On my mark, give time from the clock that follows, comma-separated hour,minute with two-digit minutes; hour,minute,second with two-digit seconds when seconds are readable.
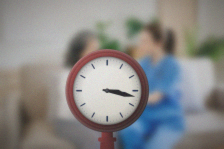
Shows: 3,17
